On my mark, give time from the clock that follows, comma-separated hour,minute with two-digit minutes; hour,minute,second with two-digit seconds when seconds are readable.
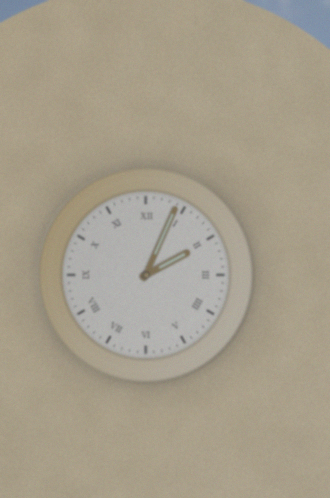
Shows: 2,04
